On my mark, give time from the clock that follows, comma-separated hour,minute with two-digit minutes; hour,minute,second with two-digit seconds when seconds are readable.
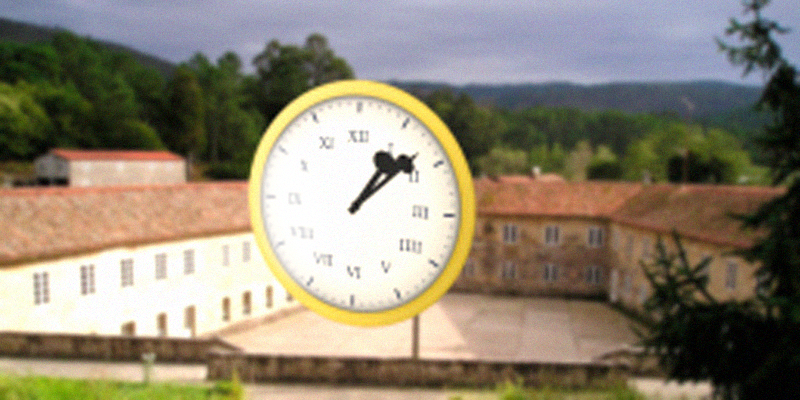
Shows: 1,08
